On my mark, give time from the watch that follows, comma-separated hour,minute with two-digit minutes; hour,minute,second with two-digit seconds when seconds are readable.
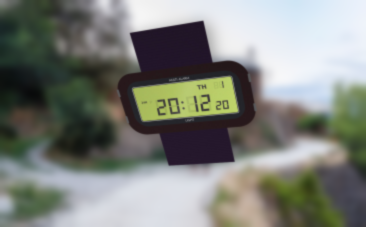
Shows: 20,12
